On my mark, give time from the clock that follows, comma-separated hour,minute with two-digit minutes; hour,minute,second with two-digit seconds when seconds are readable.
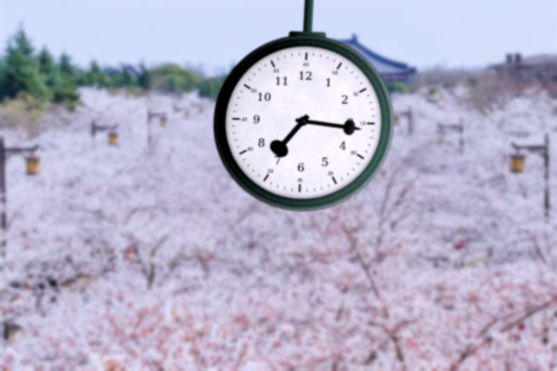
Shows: 7,16
